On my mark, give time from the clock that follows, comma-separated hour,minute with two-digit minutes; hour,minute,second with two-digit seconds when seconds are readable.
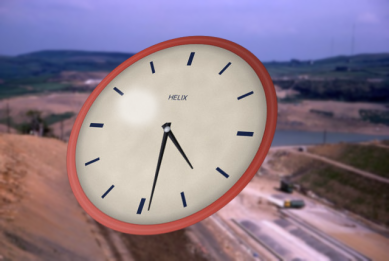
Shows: 4,29
